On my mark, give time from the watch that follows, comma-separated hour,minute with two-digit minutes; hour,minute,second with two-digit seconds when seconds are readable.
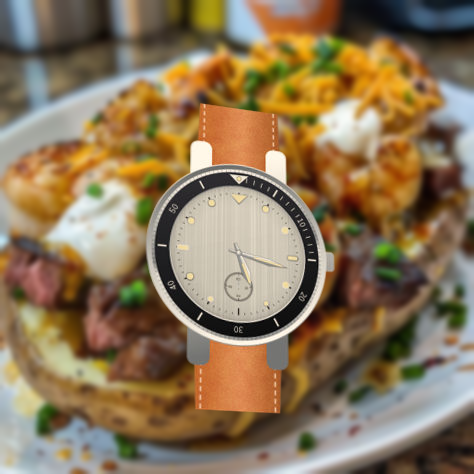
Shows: 5,17
